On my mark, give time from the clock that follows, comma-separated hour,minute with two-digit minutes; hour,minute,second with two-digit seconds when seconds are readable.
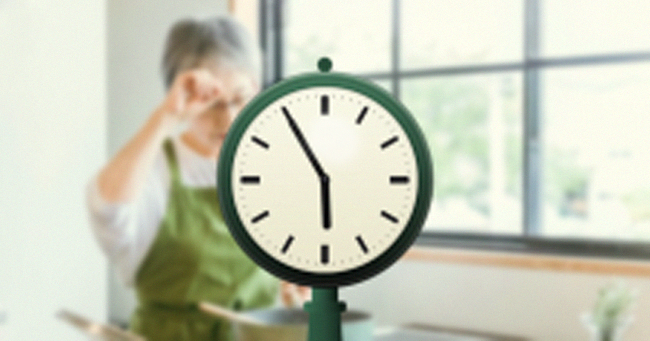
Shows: 5,55
